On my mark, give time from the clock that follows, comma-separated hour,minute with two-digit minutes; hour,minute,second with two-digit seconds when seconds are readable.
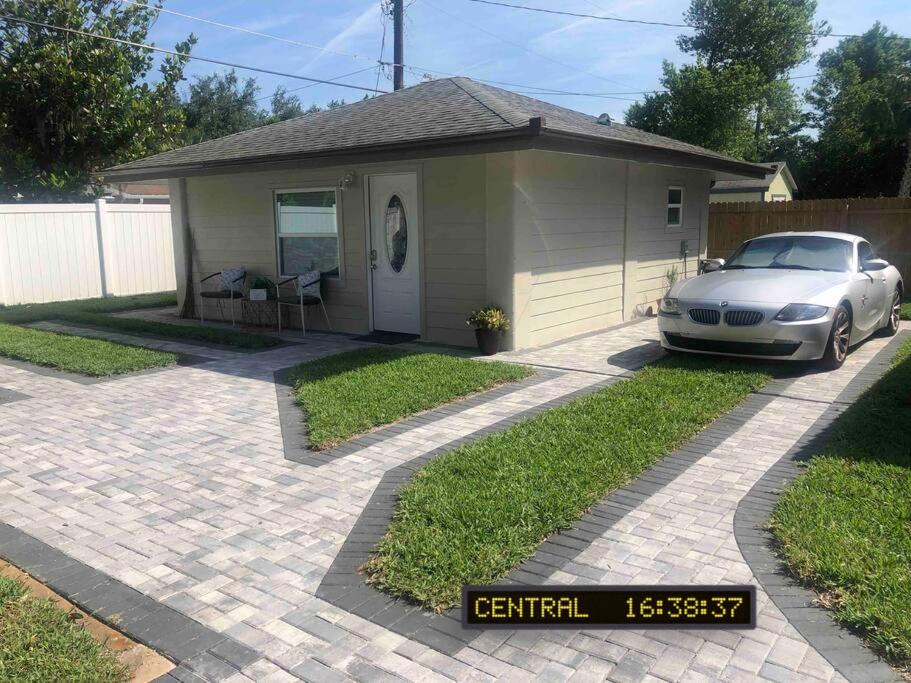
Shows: 16,38,37
